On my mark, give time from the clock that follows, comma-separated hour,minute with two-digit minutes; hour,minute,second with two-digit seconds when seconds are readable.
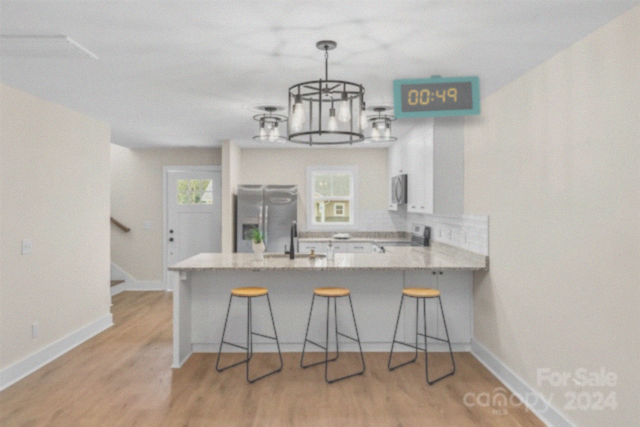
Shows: 0,49
